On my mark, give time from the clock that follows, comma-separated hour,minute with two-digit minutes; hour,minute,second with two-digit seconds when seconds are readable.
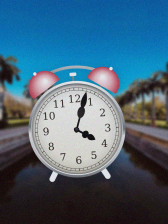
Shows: 4,03
